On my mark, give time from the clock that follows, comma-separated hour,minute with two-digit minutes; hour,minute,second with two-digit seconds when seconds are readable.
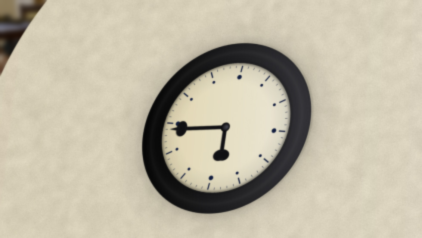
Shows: 5,44
